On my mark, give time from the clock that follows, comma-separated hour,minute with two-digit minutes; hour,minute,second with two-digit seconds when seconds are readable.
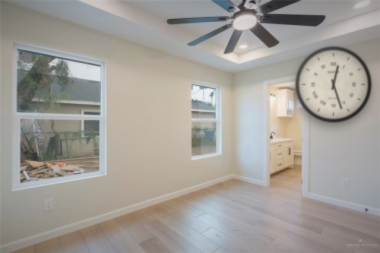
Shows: 12,27
